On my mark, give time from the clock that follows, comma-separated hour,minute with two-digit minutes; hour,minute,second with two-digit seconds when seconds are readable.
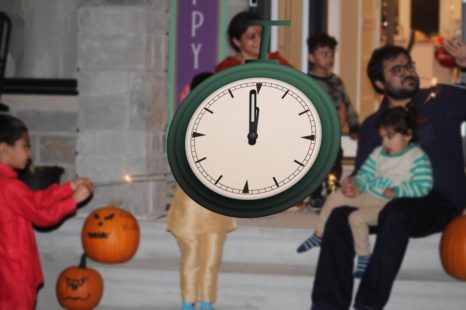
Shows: 11,59
